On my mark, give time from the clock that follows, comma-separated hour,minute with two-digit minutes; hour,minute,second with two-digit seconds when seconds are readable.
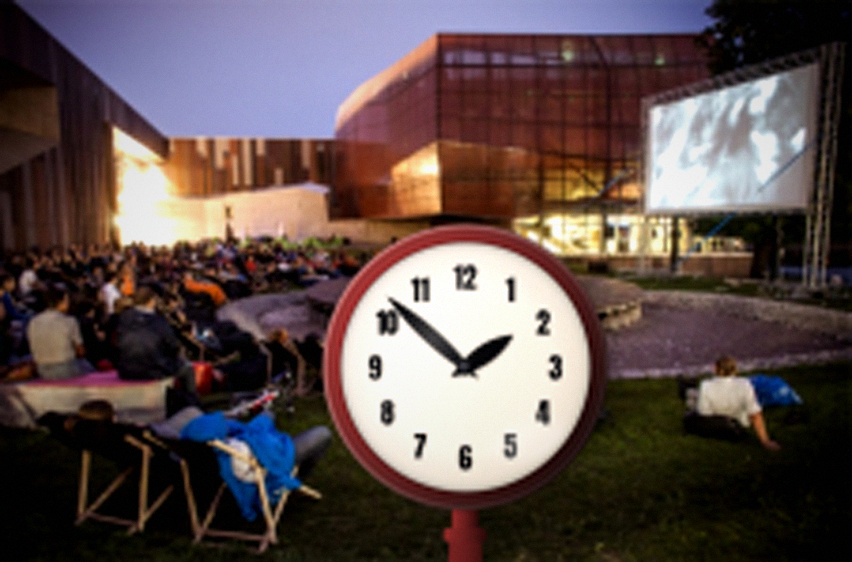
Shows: 1,52
